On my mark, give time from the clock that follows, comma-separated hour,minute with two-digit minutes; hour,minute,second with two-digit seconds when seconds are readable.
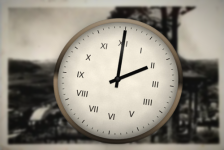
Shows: 2,00
